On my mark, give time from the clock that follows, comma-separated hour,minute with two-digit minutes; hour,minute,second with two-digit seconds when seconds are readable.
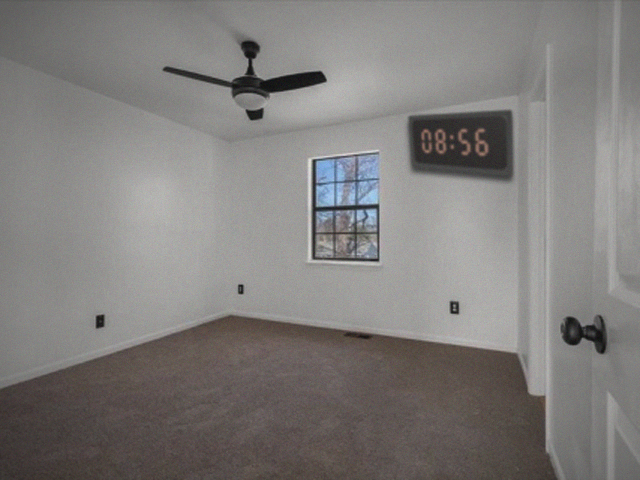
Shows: 8,56
